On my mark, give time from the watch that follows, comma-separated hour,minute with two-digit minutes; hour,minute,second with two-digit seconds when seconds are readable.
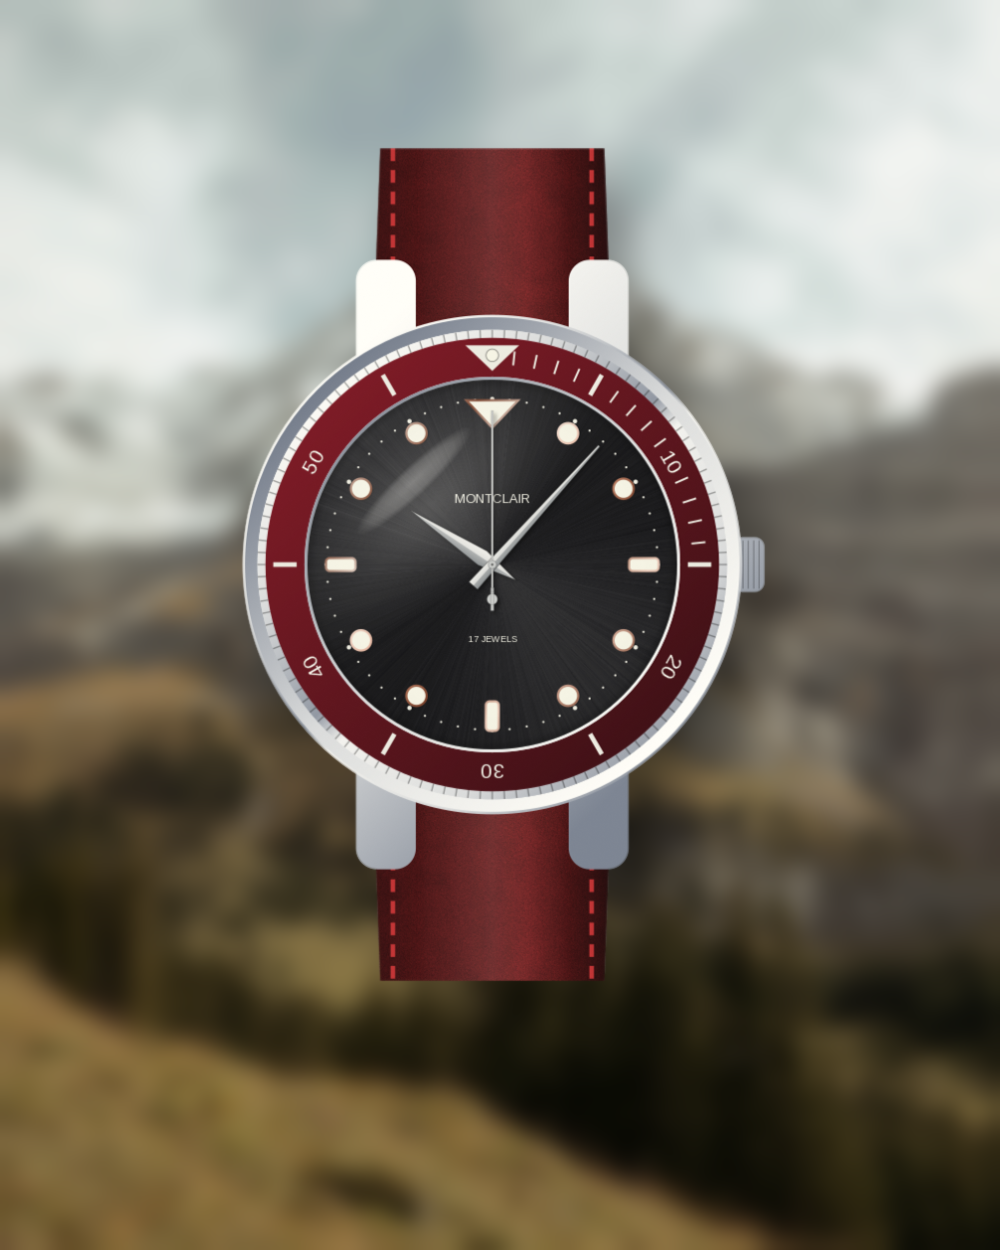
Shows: 10,07,00
